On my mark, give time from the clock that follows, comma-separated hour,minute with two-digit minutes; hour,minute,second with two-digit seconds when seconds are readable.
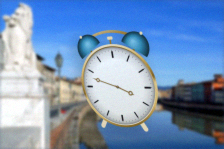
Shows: 3,48
